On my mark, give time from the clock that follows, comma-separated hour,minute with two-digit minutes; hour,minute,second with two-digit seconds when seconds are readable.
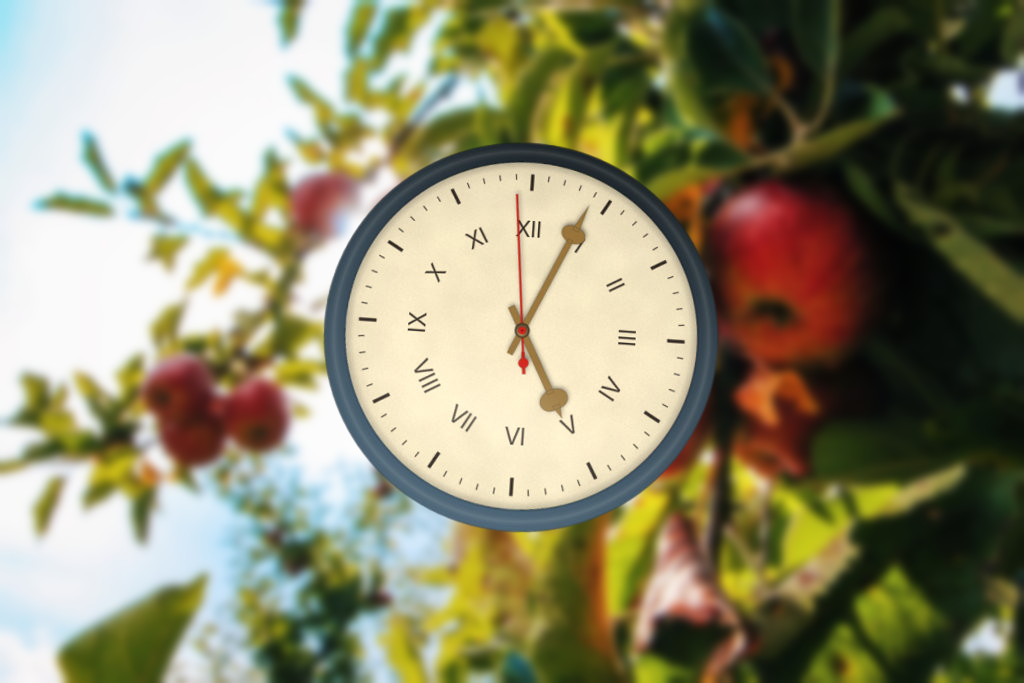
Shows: 5,03,59
